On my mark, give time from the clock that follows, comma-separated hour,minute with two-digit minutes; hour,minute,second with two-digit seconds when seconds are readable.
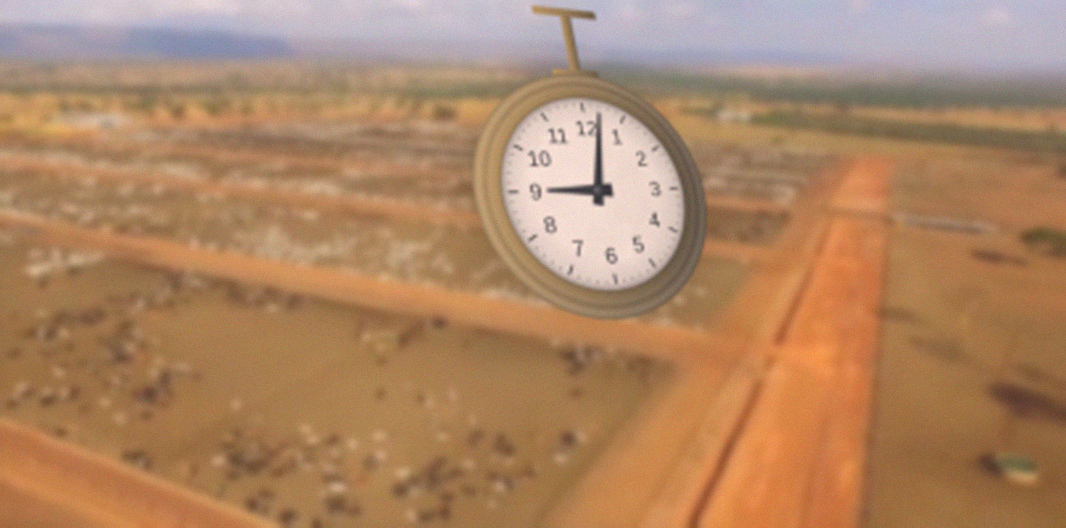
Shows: 9,02
